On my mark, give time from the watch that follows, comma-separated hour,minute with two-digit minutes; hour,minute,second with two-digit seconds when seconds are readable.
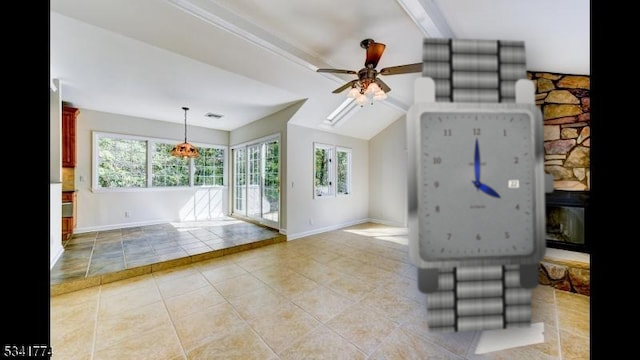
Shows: 4,00
